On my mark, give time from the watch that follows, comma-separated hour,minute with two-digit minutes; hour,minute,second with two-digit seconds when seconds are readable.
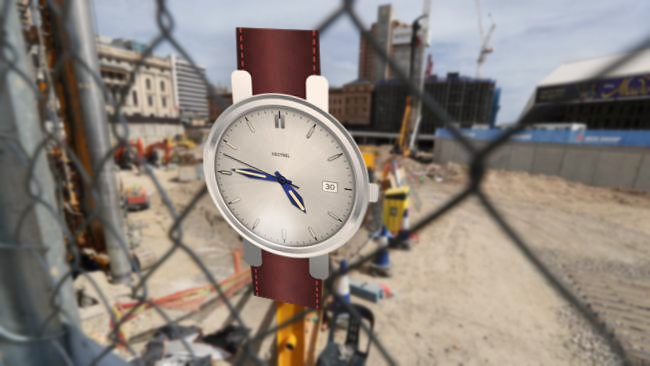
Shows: 4,45,48
